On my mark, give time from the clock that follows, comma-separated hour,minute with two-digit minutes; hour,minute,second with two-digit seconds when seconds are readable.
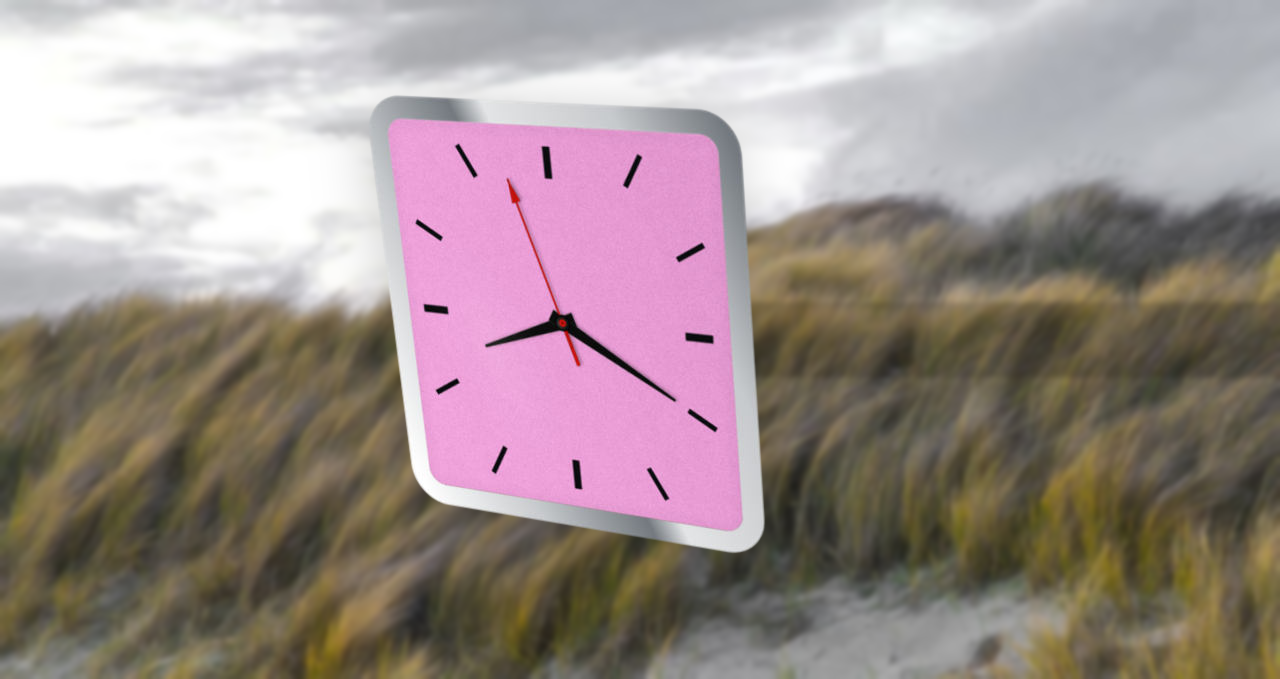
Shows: 8,19,57
